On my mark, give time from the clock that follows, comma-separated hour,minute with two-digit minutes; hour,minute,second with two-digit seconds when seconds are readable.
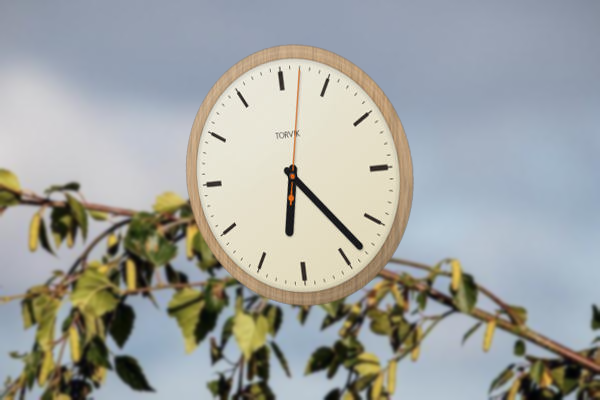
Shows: 6,23,02
